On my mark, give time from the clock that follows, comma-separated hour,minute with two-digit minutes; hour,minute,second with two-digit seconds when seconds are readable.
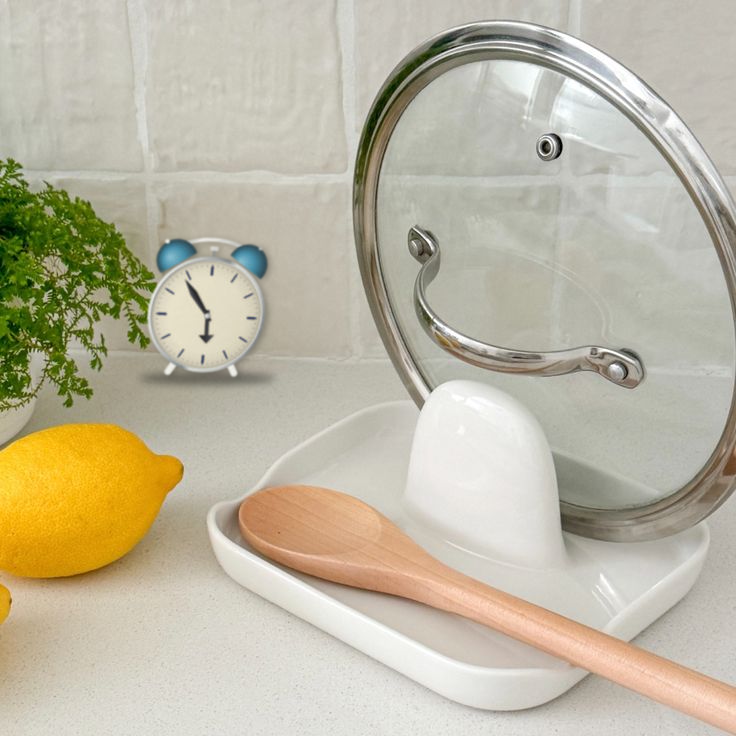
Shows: 5,54
